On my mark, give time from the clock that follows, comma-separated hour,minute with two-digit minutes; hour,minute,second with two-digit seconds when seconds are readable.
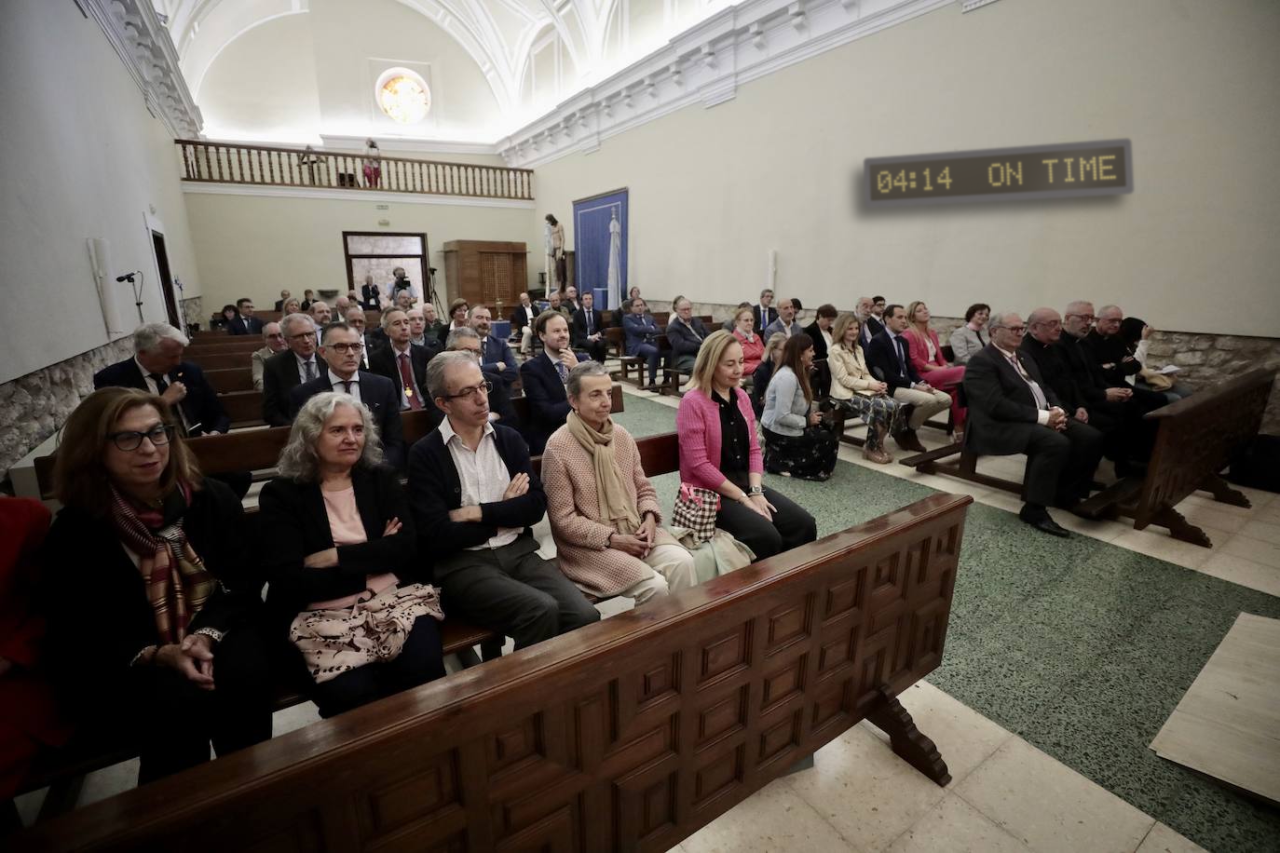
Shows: 4,14
